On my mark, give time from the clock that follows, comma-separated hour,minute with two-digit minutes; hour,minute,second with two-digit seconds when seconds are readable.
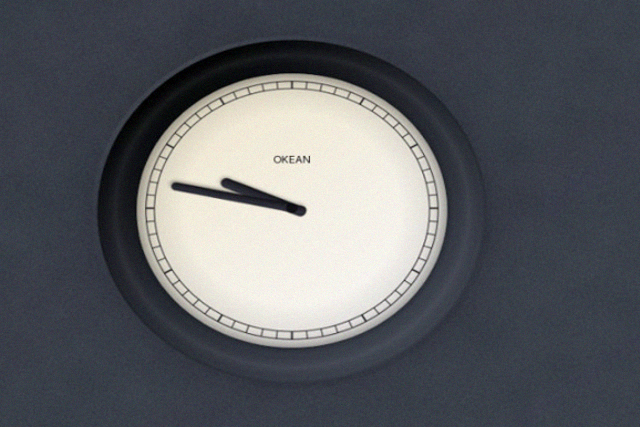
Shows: 9,47
